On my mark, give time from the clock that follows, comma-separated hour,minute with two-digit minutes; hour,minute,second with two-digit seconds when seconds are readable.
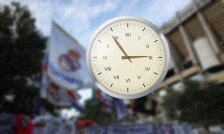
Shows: 2,54
